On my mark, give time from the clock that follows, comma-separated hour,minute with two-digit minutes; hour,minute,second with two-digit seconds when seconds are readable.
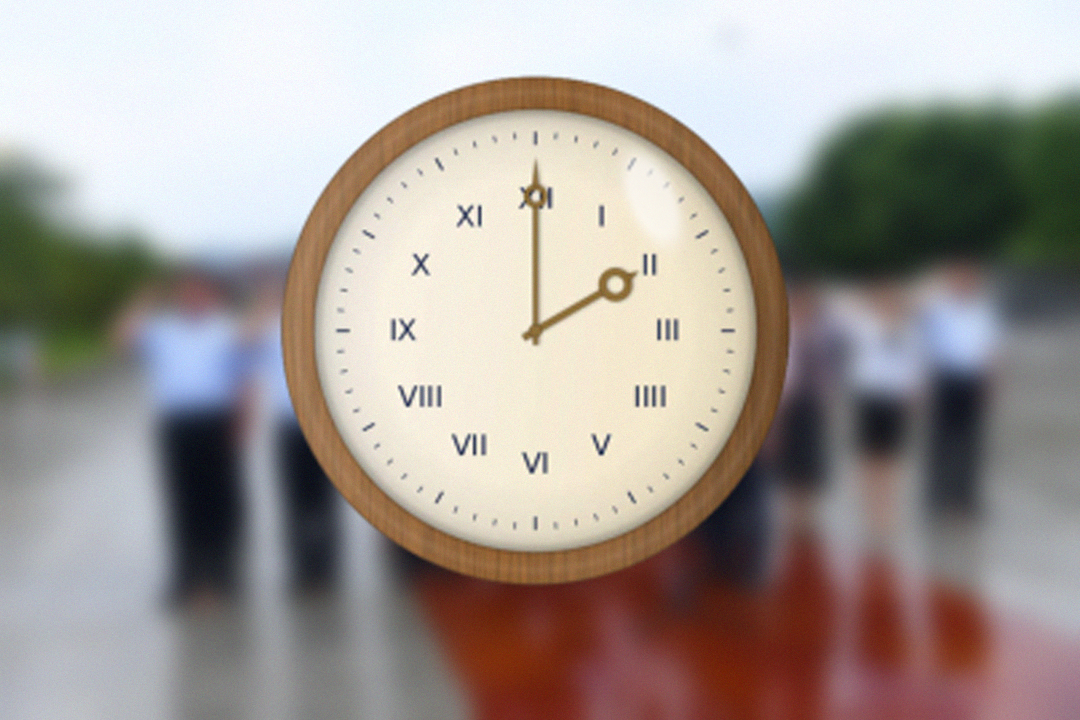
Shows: 2,00
